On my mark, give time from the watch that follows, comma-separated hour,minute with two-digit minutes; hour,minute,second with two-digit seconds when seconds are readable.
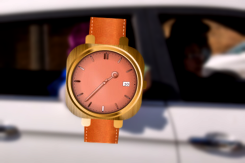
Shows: 1,37
